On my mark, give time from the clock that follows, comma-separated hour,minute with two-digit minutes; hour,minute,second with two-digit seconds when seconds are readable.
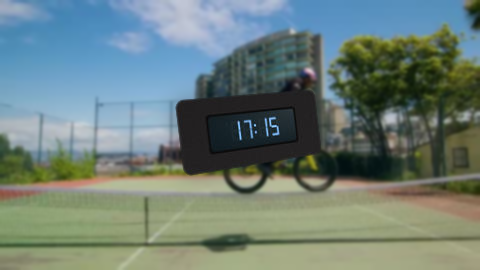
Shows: 17,15
